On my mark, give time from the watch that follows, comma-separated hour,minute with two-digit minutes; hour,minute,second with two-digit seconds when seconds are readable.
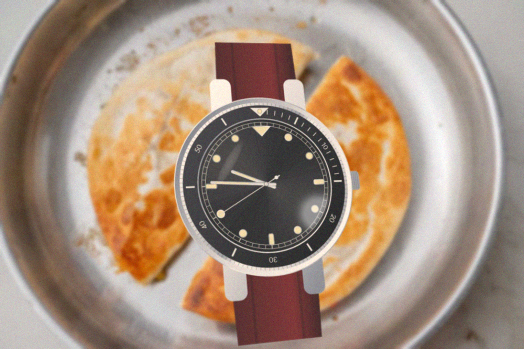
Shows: 9,45,40
